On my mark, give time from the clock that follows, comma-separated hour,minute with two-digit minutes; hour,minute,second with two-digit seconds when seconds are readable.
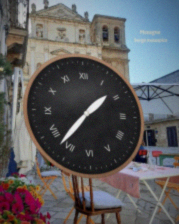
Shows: 1,37
